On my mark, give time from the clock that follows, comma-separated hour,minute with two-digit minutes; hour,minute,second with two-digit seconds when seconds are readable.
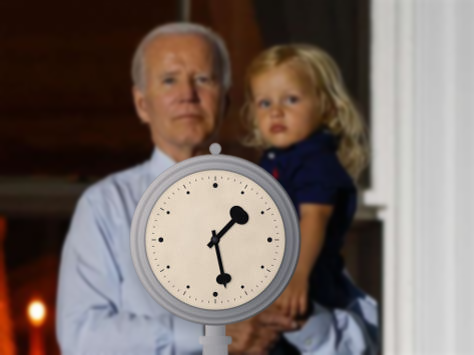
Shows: 1,28
